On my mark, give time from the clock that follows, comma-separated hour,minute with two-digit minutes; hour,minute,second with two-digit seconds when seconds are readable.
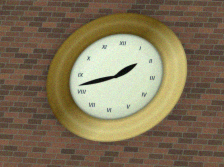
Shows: 1,42
